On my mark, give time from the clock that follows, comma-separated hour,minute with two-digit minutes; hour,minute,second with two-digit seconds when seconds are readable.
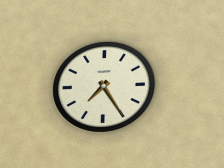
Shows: 7,25
